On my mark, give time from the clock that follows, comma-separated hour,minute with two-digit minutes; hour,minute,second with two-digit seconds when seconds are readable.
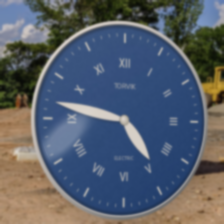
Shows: 4,47
